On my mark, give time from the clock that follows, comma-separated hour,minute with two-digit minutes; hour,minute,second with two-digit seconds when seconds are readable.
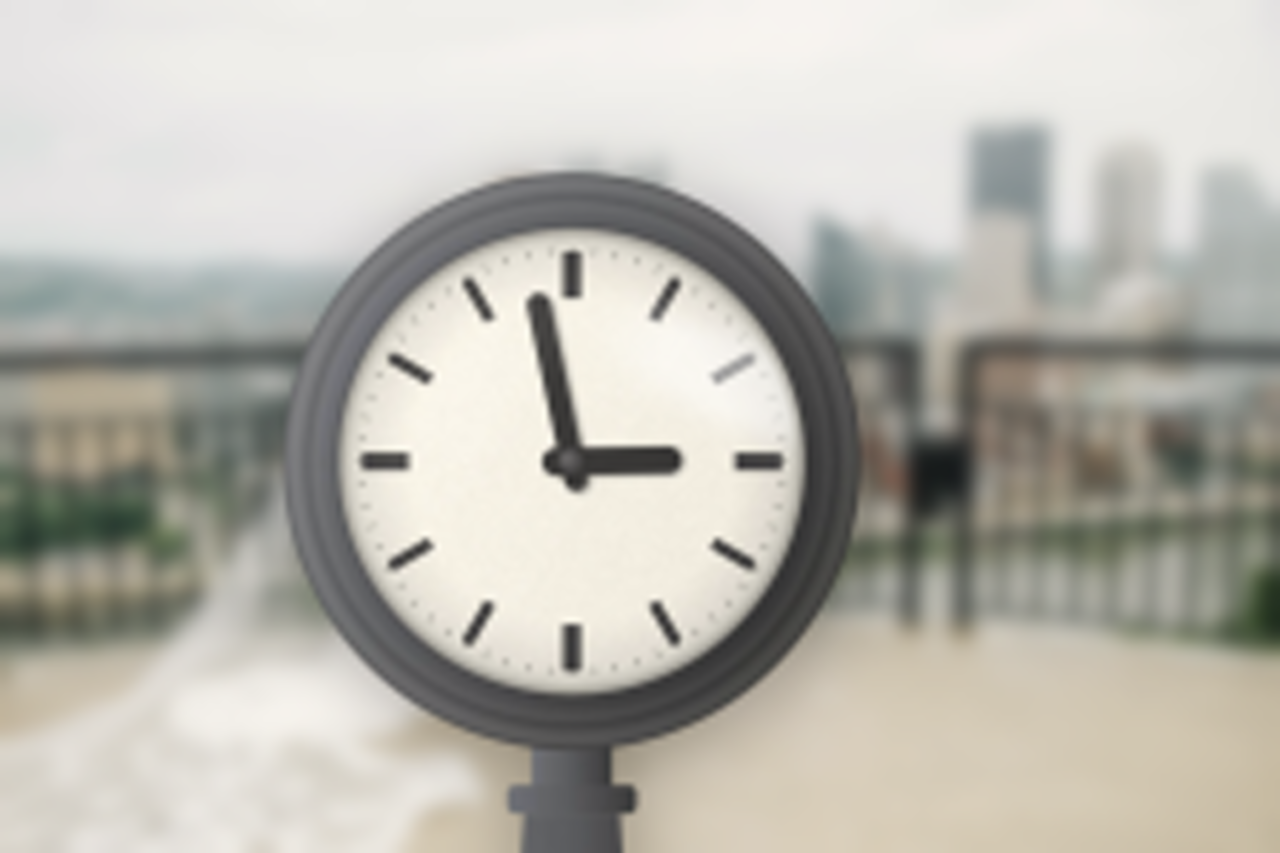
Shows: 2,58
